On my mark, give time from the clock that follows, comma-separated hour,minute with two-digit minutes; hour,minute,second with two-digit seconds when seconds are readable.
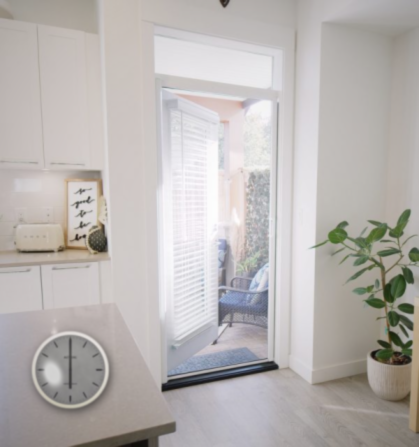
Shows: 6,00
